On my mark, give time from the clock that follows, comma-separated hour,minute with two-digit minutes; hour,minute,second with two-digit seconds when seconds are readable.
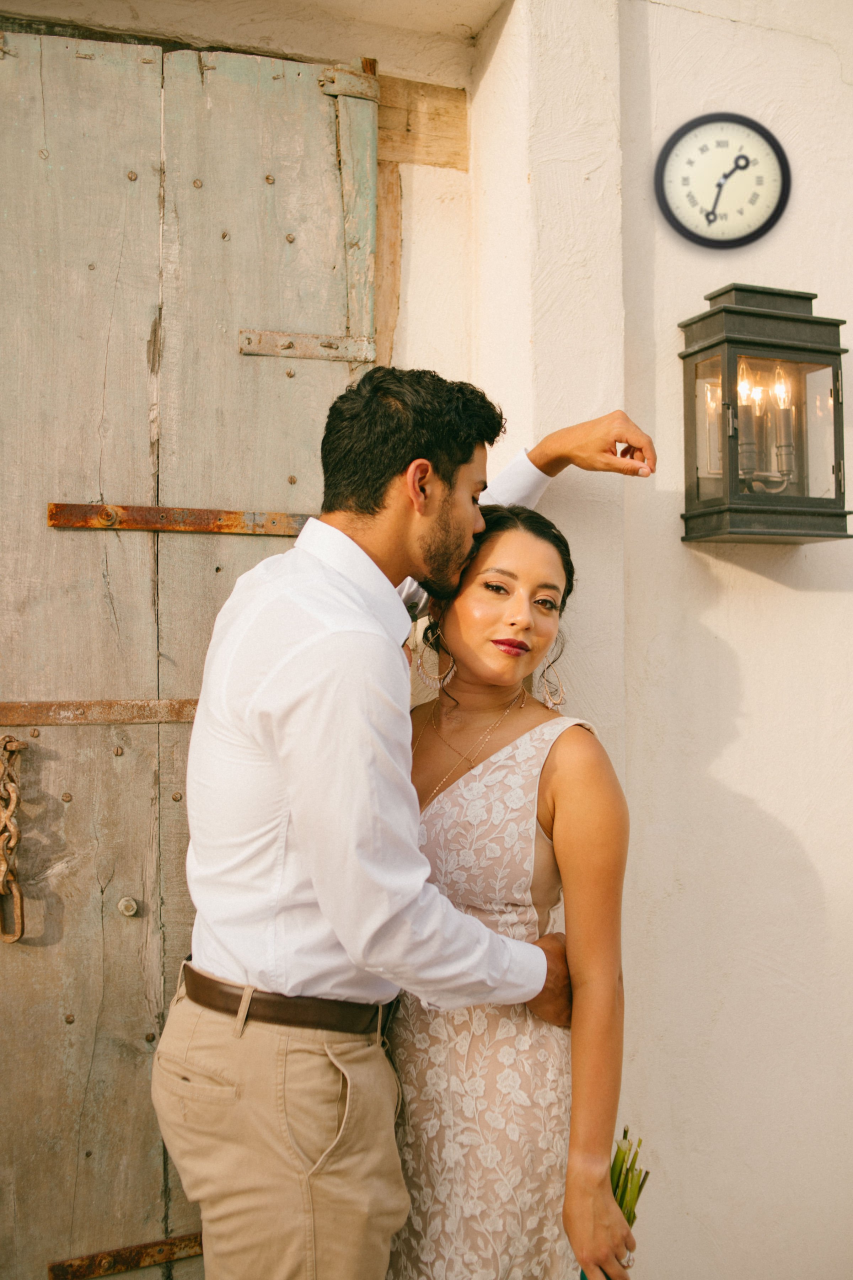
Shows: 1,33
